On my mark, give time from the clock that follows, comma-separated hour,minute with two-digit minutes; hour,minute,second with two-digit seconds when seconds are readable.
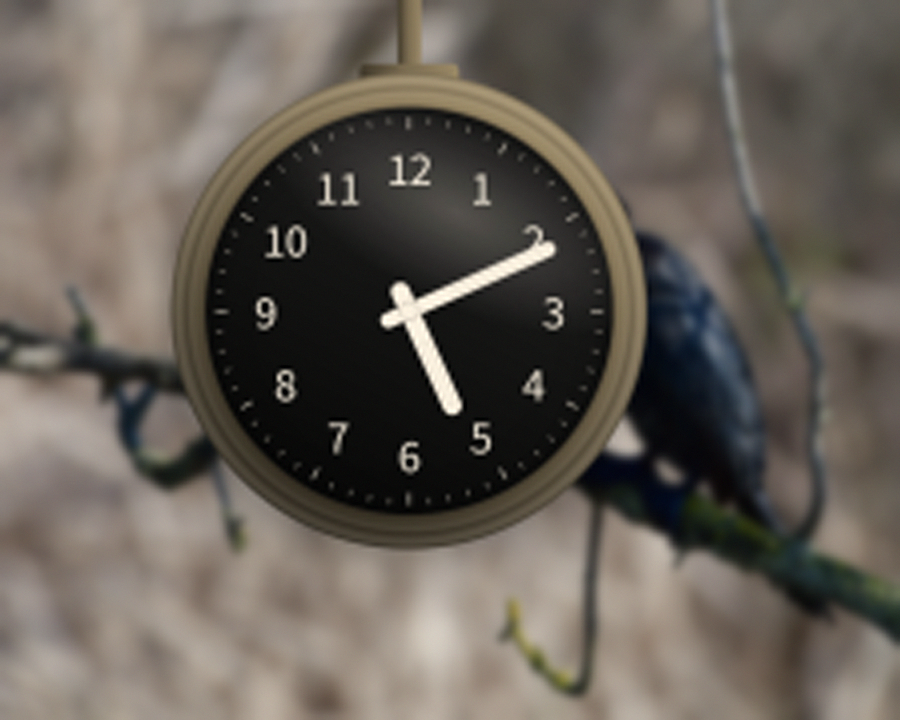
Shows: 5,11
